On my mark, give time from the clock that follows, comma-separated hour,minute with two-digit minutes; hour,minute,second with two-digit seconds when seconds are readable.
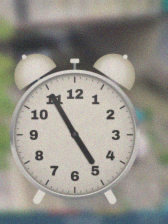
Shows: 4,55
